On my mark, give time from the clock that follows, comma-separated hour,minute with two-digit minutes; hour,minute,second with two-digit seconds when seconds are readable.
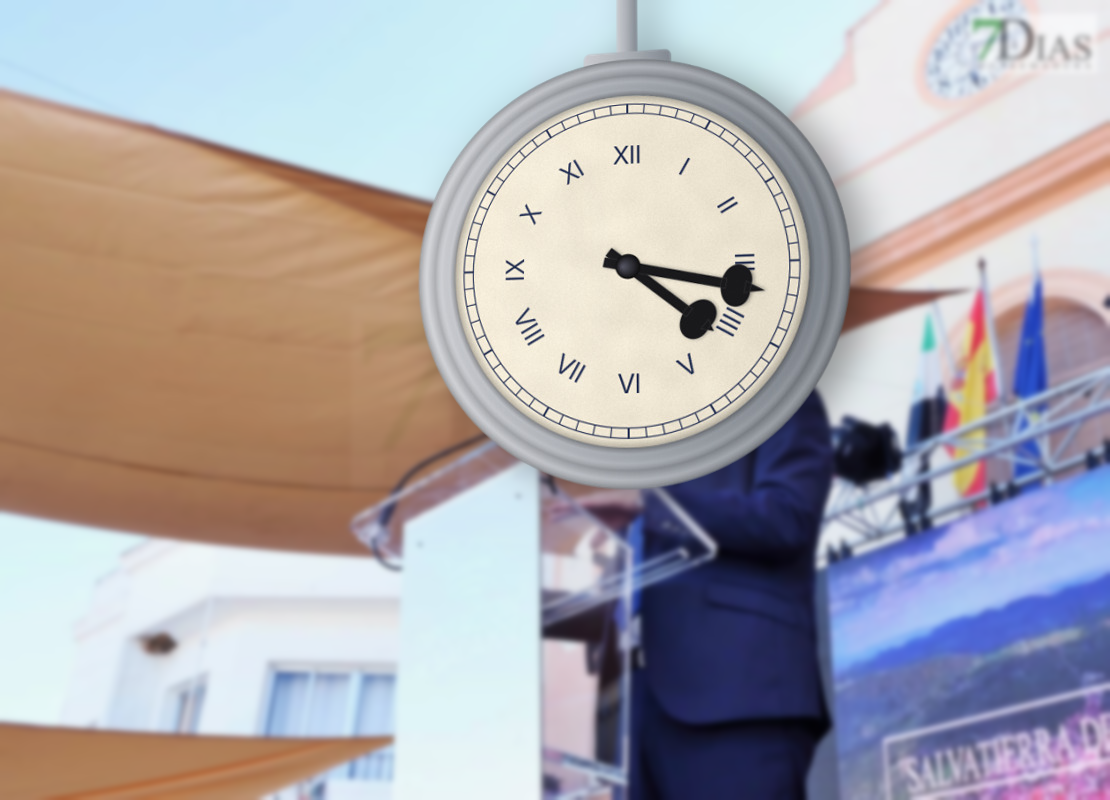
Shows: 4,17
